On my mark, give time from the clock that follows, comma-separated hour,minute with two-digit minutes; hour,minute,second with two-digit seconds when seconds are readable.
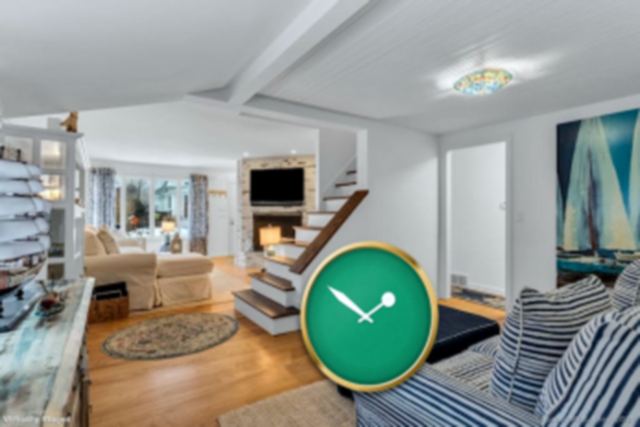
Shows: 1,51
